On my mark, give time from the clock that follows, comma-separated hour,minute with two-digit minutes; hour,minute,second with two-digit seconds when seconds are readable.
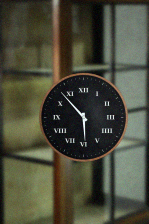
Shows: 5,53
